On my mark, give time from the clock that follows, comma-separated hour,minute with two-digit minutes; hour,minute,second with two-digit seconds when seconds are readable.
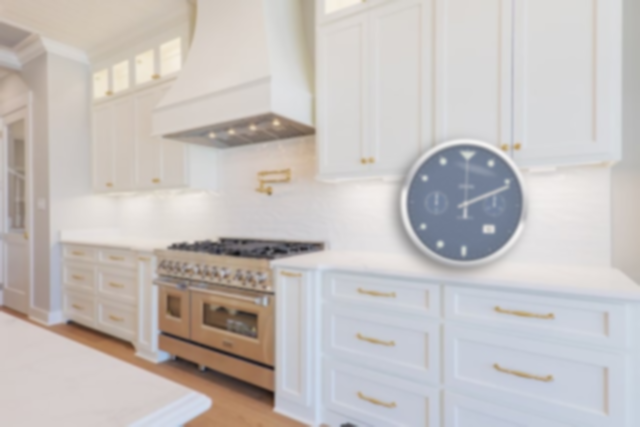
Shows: 2,11
